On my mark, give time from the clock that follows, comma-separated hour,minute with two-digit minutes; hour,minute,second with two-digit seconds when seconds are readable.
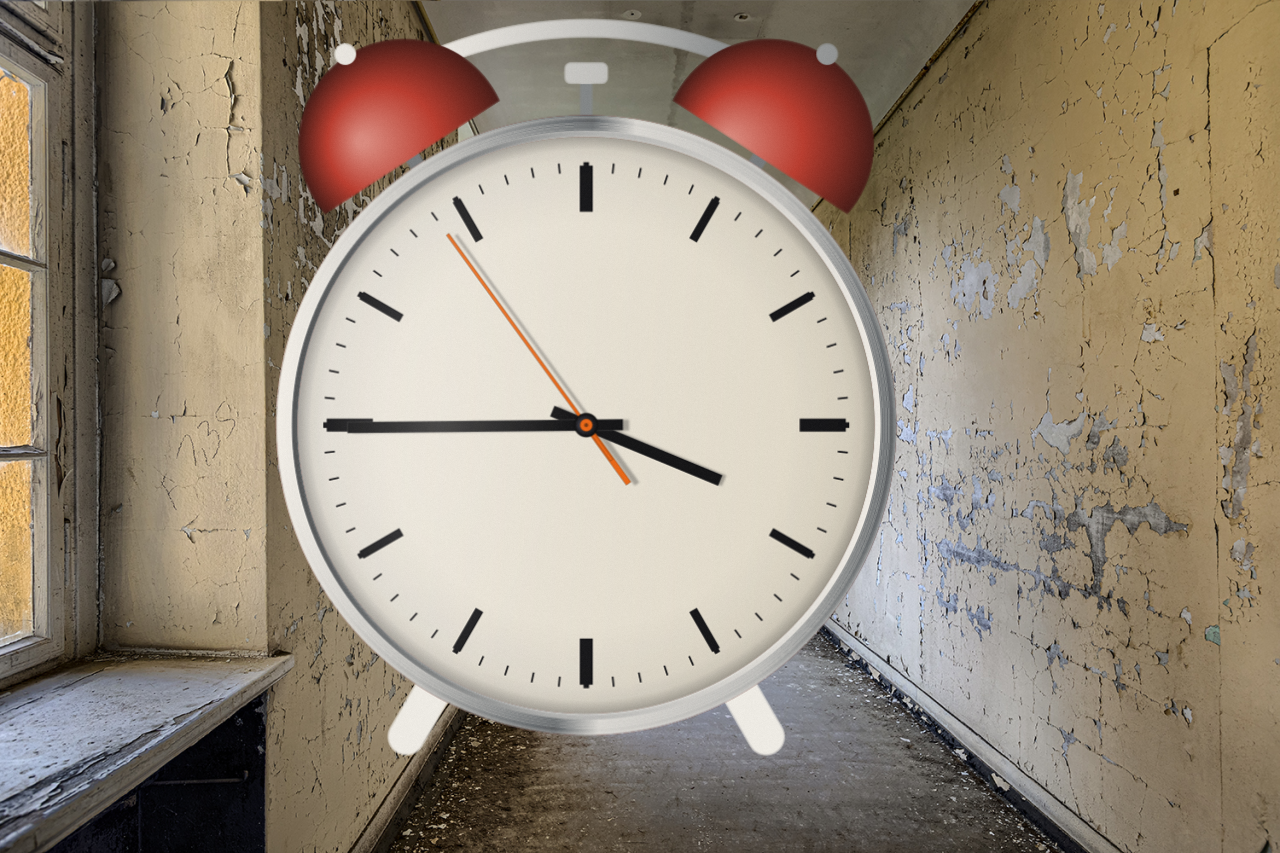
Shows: 3,44,54
